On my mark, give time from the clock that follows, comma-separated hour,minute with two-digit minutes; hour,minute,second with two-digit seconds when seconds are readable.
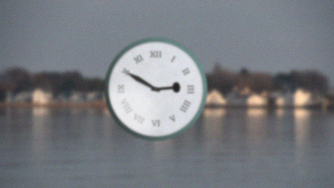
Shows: 2,50
